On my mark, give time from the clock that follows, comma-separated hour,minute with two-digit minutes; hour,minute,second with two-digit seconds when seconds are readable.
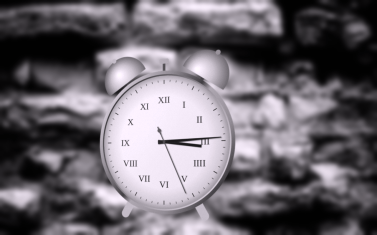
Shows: 3,14,26
